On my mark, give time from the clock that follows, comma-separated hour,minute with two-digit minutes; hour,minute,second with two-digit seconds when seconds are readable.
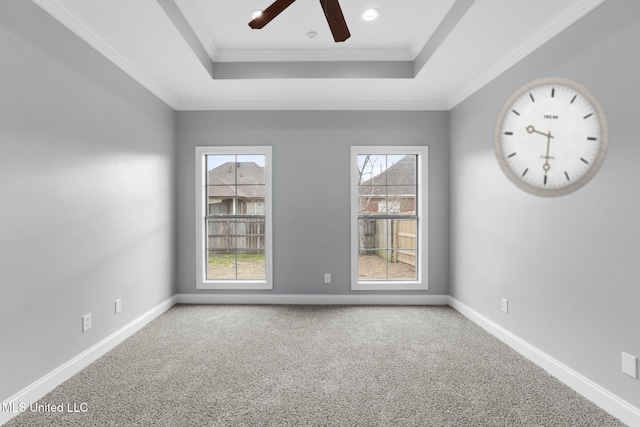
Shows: 9,30
